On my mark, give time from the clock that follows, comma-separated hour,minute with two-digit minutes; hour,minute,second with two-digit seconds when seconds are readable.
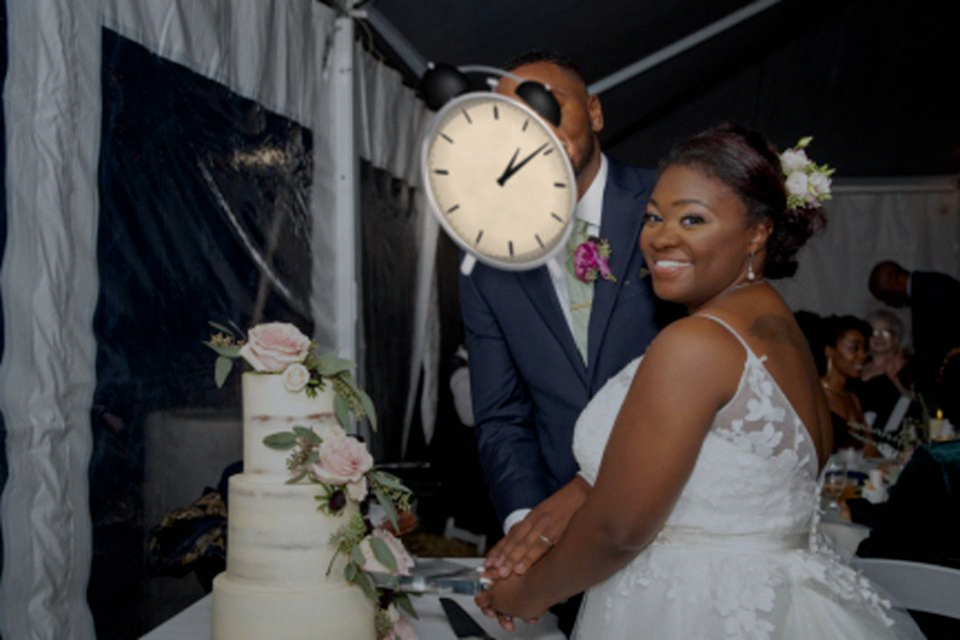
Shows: 1,09
